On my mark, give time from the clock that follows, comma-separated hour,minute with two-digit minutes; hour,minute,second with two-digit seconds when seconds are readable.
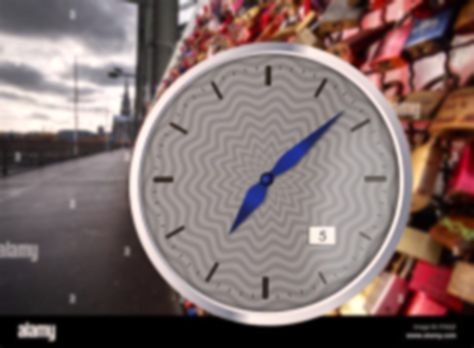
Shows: 7,08
